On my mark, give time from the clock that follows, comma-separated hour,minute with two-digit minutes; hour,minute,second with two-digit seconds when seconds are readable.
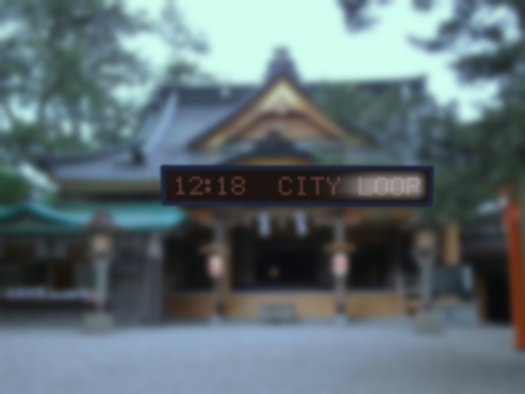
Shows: 12,18
